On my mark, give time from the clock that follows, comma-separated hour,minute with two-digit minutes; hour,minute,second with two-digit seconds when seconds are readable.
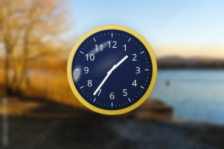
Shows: 1,36
